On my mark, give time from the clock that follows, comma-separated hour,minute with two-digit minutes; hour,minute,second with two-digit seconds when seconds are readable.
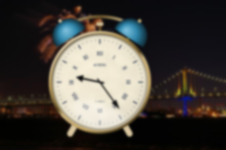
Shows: 9,24
